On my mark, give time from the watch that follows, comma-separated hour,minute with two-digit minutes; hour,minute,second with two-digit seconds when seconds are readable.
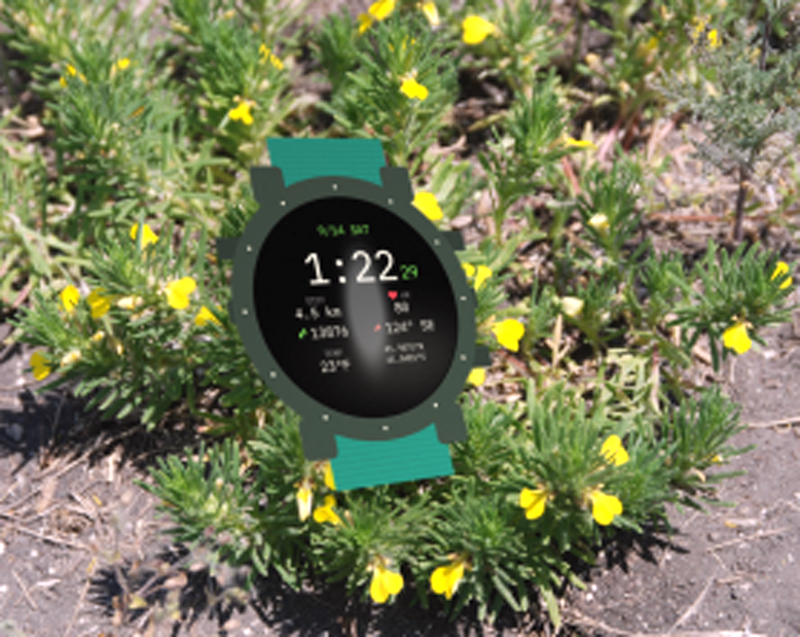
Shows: 1,22
